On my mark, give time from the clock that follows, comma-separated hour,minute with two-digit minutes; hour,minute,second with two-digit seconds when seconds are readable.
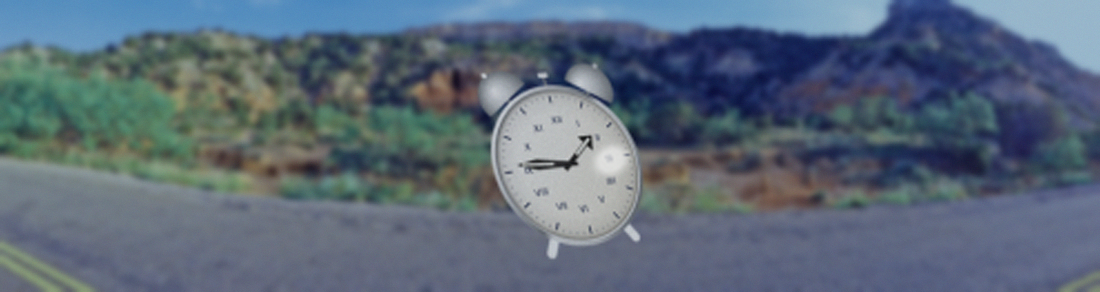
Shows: 1,46
